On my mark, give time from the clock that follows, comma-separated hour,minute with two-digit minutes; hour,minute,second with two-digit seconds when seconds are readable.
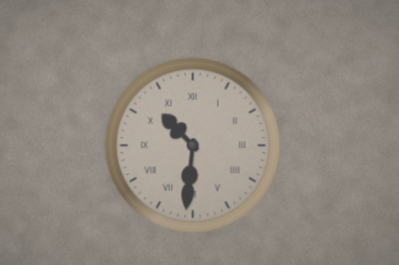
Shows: 10,31
